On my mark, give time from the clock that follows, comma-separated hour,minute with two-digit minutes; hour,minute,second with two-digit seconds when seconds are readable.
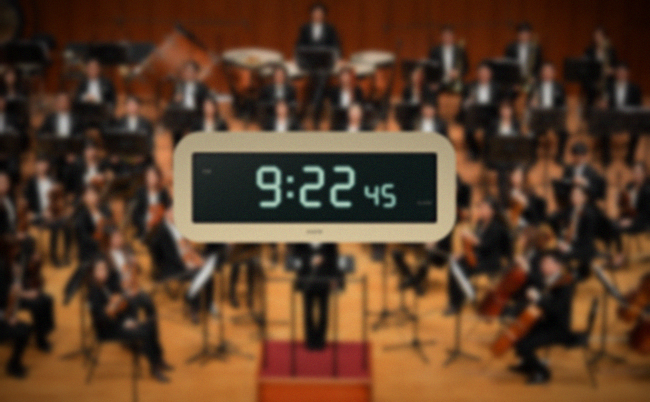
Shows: 9,22,45
